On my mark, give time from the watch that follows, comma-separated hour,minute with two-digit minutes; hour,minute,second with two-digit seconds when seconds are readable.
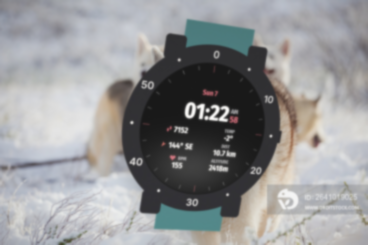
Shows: 1,22
